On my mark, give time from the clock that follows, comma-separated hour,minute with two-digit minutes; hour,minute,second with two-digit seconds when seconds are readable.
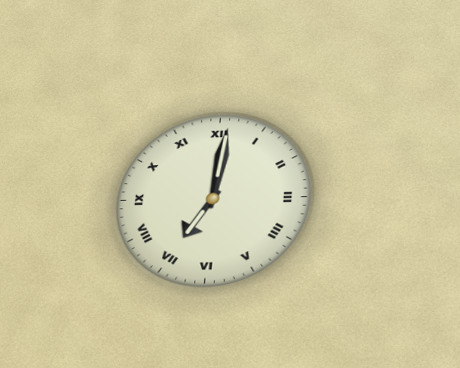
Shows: 7,01
